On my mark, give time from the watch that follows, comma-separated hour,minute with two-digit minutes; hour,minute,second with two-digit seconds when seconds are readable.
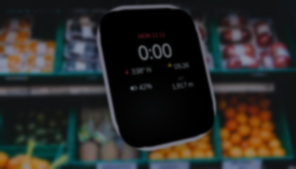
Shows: 0,00
